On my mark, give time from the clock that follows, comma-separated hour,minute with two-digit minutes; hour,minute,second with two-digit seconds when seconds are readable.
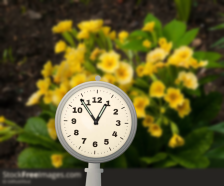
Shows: 12,54
